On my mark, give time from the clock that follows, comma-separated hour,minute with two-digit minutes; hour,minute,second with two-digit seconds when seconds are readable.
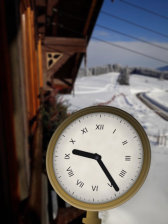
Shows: 9,24
